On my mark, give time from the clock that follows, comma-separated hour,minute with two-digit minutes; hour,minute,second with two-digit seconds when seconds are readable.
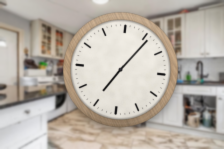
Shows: 7,06
